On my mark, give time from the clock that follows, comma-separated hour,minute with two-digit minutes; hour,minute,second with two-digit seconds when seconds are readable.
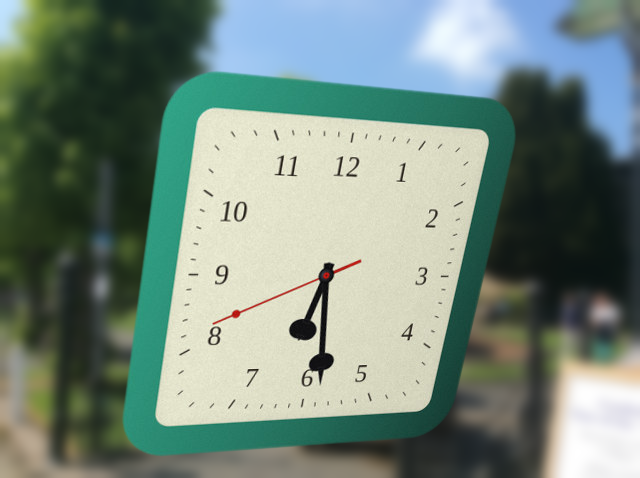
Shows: 6,28,41
